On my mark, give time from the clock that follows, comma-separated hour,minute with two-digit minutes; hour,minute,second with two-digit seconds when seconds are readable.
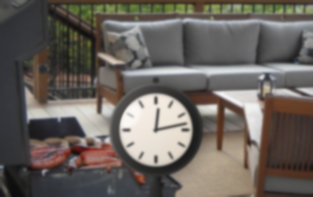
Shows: 12,13
